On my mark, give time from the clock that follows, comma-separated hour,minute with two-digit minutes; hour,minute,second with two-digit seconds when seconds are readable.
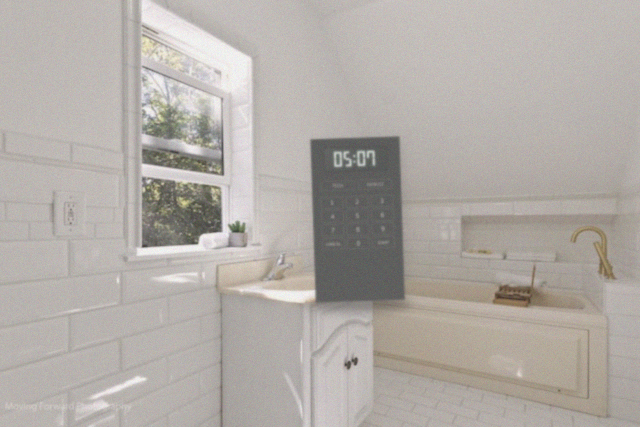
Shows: 5,07
